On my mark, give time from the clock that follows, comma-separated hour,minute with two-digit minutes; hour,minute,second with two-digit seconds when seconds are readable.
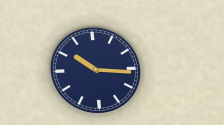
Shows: 10,16
